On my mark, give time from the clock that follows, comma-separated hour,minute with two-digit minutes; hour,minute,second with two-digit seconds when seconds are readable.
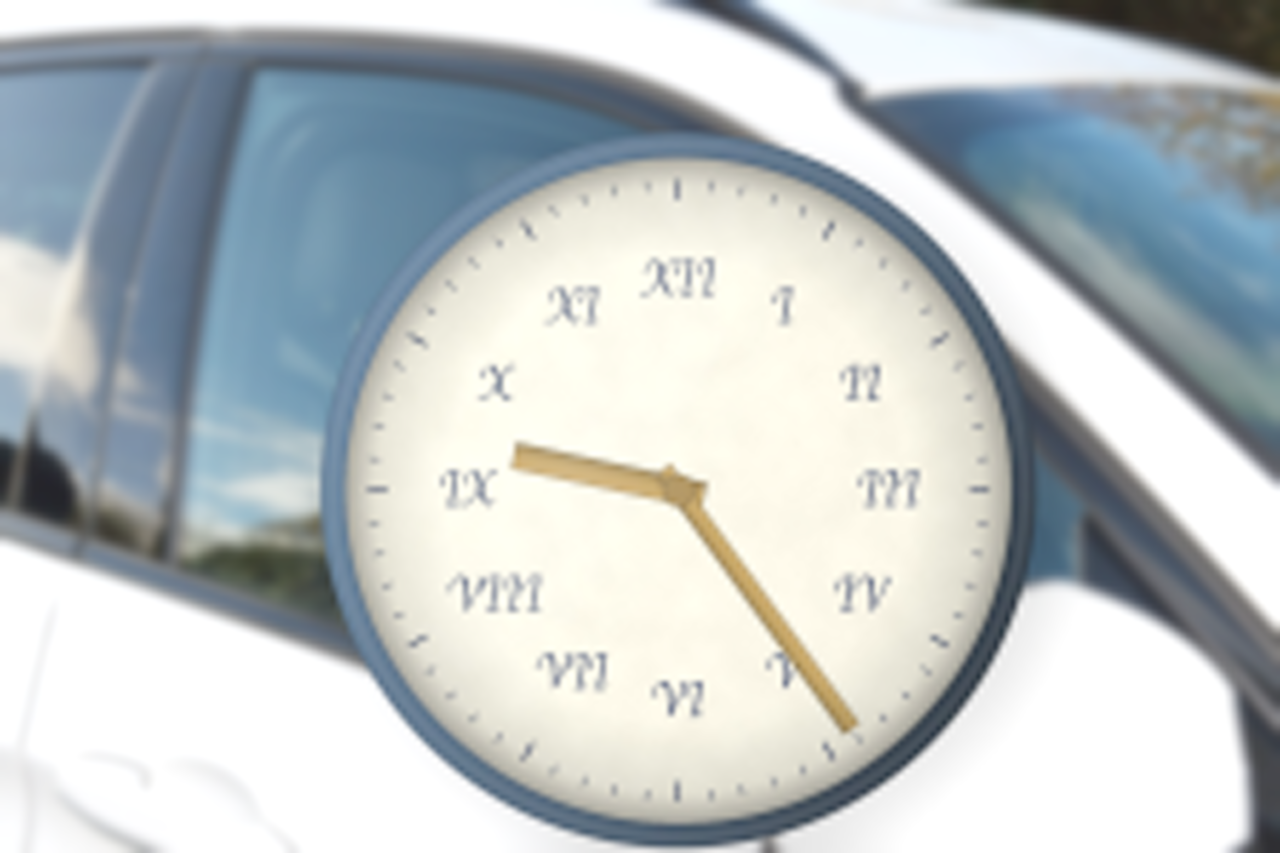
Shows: 9,24
